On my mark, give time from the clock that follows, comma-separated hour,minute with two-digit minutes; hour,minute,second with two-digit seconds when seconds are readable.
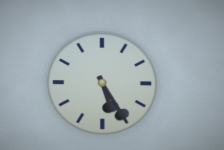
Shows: 5,25
